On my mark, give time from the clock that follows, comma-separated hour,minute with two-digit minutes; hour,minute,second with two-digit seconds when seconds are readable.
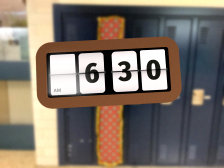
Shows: 6,30
